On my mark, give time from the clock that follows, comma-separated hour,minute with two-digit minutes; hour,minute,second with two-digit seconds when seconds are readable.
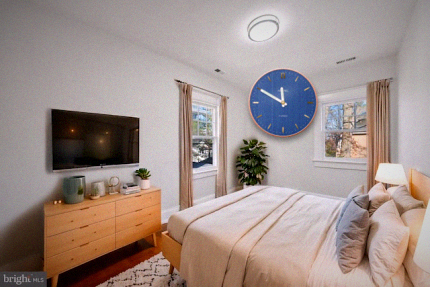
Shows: 11,50
